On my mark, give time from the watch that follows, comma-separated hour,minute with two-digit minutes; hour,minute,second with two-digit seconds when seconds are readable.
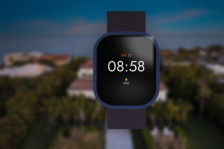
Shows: 8,58
